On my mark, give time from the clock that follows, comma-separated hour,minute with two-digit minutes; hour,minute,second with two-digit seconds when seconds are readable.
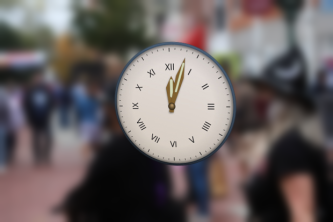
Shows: 12,03
